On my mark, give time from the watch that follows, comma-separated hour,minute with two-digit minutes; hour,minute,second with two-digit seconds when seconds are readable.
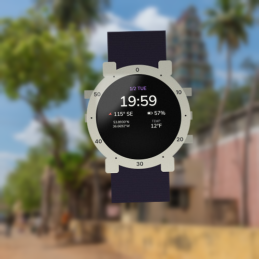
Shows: 19,59
